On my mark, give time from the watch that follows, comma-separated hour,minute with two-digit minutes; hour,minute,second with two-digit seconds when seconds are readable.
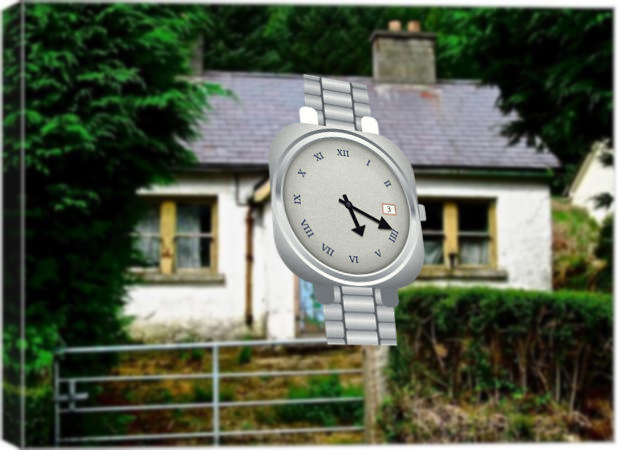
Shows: 5,19
